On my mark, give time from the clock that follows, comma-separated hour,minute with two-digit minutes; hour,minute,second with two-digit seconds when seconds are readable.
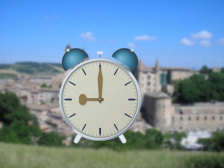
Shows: 9,00
